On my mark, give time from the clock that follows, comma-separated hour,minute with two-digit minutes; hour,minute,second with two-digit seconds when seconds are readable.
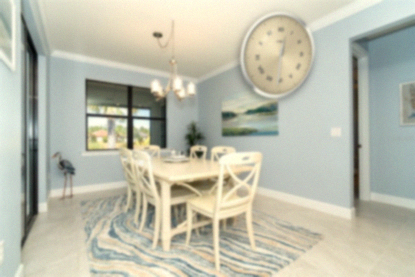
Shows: 12,31
